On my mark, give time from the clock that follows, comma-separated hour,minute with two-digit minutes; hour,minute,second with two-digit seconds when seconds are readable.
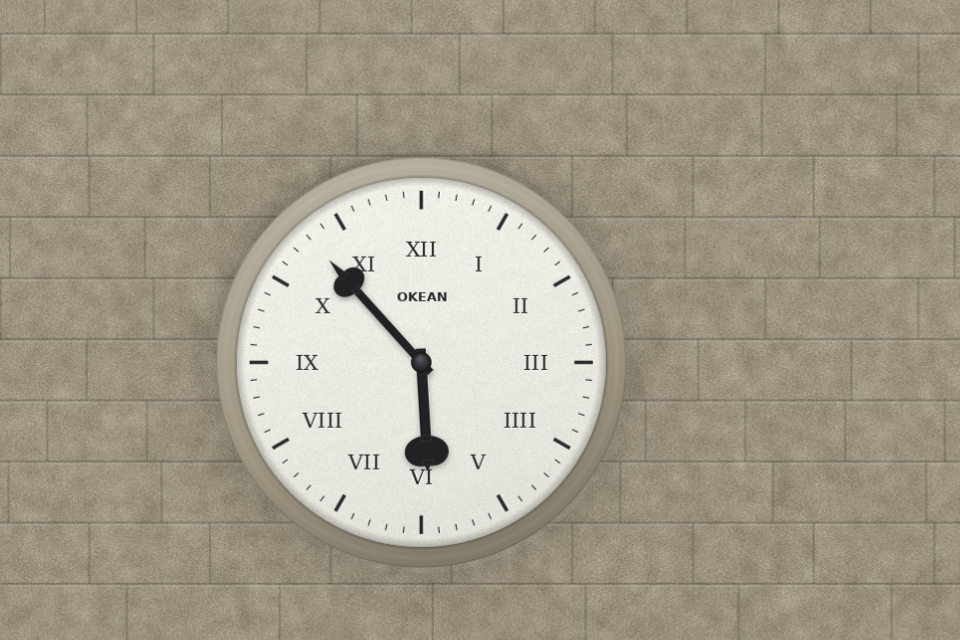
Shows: 5,53
